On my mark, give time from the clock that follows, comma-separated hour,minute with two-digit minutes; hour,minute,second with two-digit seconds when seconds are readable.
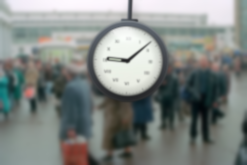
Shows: 9,08
